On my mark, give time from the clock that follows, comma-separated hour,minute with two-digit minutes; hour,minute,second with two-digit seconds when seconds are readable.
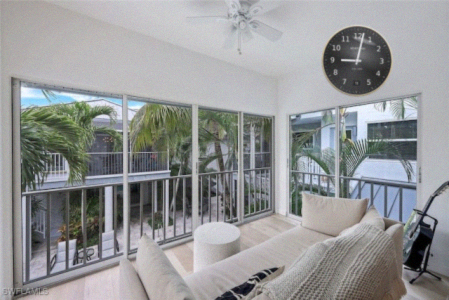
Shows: 9,02
